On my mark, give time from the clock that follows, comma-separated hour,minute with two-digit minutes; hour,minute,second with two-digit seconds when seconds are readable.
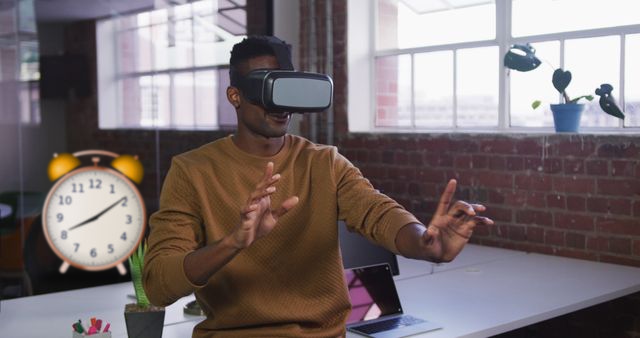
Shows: 8,09
